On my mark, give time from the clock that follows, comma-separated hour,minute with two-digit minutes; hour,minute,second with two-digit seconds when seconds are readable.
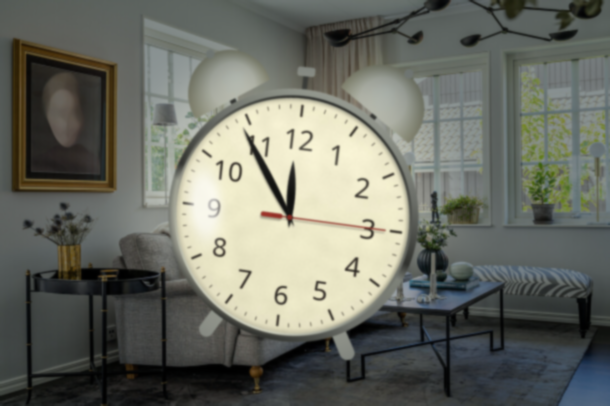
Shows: 11,54,15
